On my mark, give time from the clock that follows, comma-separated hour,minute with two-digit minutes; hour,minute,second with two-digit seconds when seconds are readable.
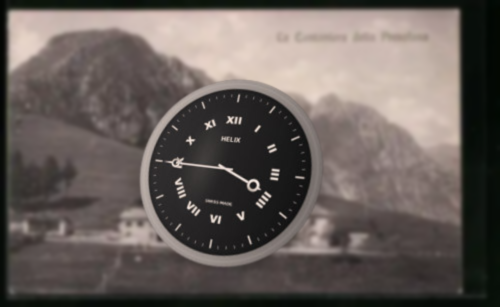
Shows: 3,45
